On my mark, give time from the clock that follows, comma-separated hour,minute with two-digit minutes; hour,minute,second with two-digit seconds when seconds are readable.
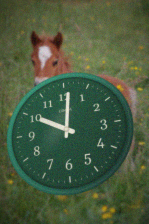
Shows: 10,01
